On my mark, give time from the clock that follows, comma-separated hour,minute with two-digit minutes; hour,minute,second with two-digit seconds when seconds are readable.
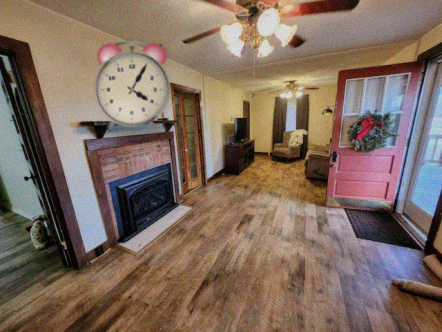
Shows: 4,05
